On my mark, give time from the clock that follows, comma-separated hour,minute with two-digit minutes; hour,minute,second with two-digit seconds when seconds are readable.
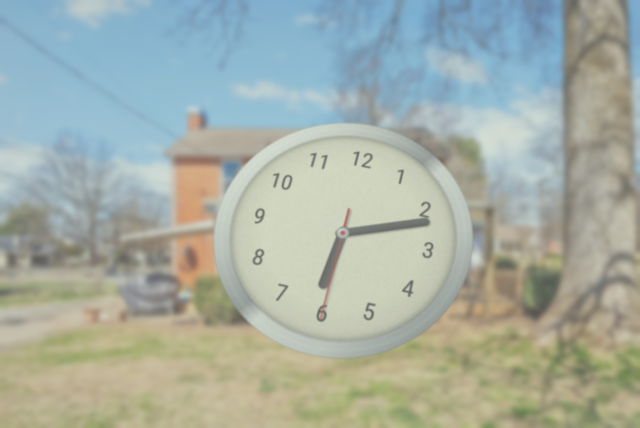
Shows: 6,11,30
